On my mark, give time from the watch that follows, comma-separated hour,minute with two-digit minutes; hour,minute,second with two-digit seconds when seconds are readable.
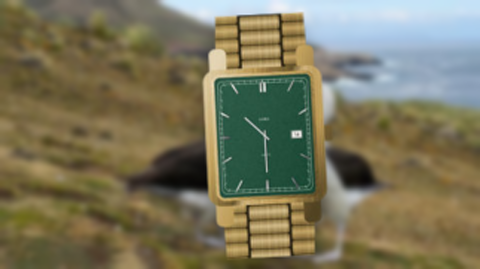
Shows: 10,30
